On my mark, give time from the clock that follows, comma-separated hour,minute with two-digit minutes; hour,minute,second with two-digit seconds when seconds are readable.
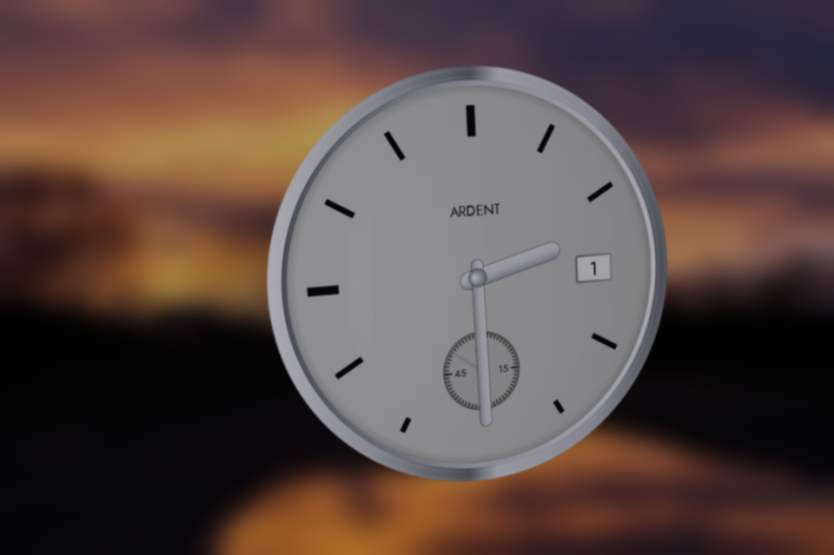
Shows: 2,29,51
